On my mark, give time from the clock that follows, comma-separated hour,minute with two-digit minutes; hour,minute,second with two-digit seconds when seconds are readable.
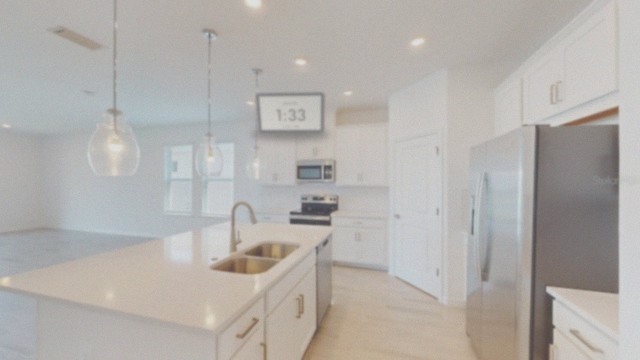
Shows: 1,33
